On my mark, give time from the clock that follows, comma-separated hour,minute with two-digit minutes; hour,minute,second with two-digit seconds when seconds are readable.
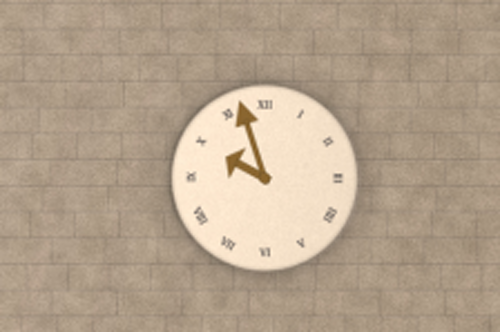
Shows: 9,57
